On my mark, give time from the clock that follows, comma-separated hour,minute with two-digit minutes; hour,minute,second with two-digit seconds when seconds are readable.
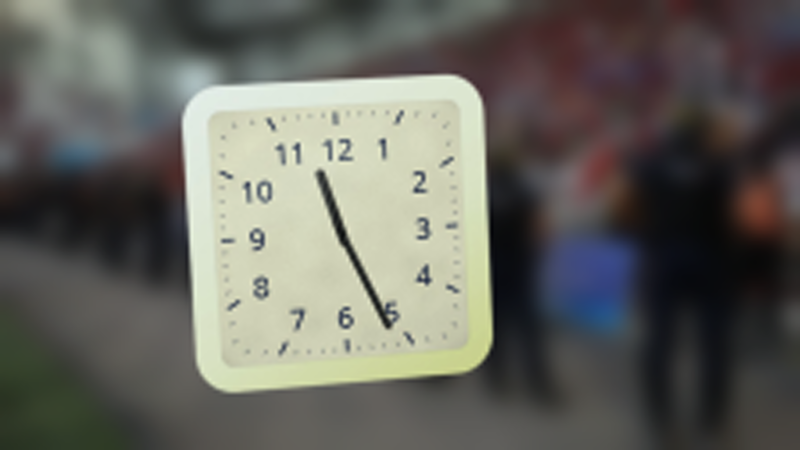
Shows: 11,26
